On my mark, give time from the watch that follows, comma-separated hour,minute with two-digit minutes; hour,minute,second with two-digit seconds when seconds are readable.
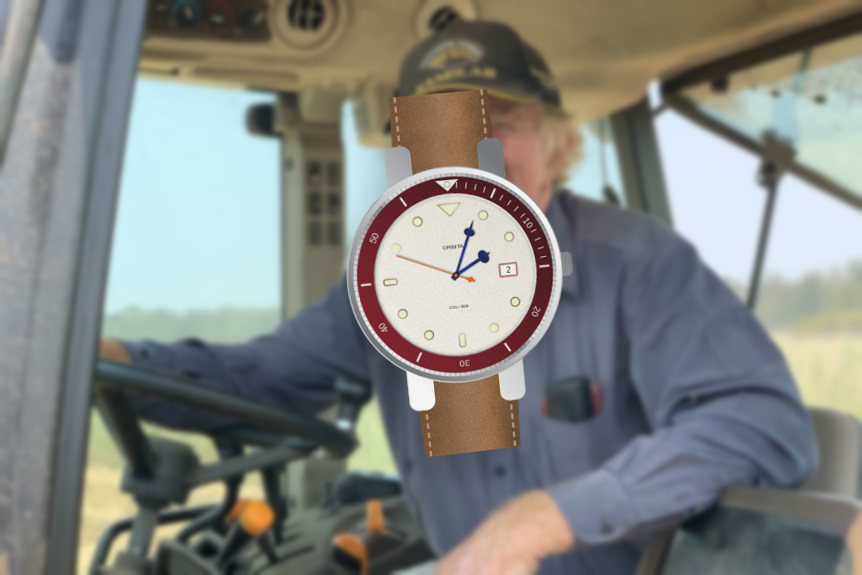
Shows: 2,03,49
